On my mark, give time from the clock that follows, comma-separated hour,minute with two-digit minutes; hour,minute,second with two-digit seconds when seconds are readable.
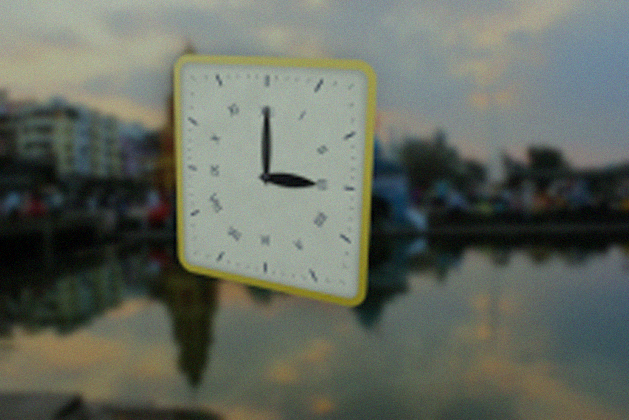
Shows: 3,00
